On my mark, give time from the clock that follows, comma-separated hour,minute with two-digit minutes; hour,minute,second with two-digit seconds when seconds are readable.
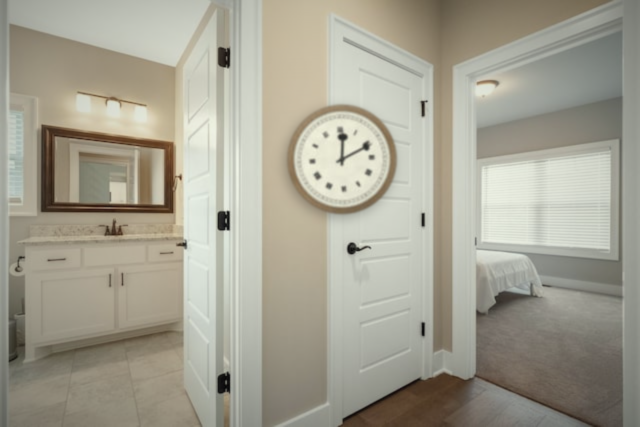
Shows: 12,11
